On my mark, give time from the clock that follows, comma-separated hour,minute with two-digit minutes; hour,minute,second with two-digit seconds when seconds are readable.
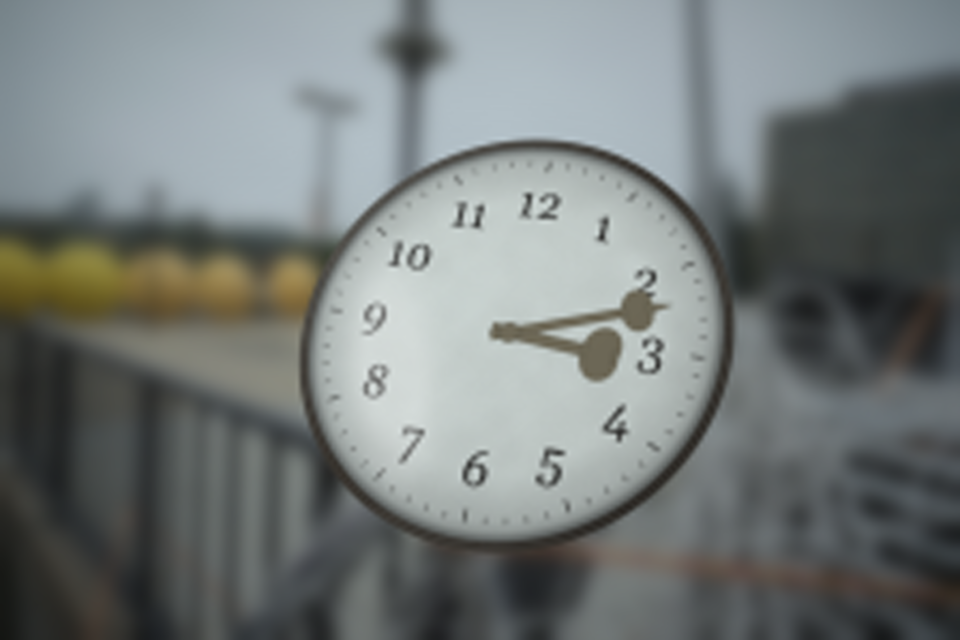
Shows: 3,12
